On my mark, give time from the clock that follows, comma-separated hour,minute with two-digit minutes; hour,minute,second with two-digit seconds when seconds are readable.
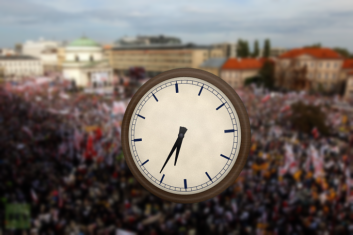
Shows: 6,36
